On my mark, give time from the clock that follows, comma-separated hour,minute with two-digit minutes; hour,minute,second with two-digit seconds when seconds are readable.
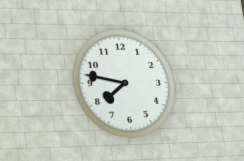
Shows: 7,47
